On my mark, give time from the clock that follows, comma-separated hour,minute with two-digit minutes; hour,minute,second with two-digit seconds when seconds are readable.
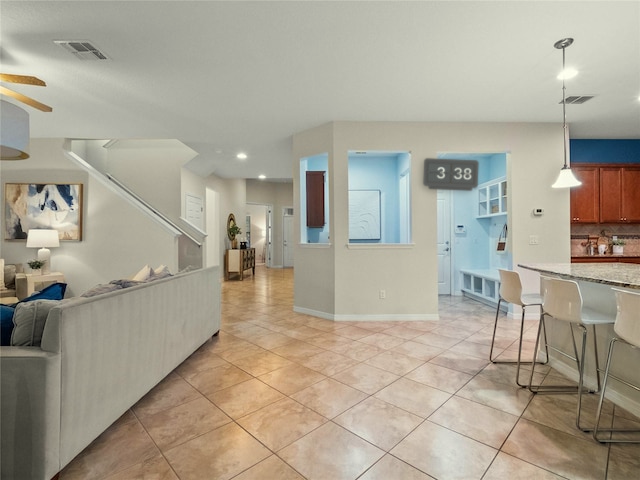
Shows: 3,38
